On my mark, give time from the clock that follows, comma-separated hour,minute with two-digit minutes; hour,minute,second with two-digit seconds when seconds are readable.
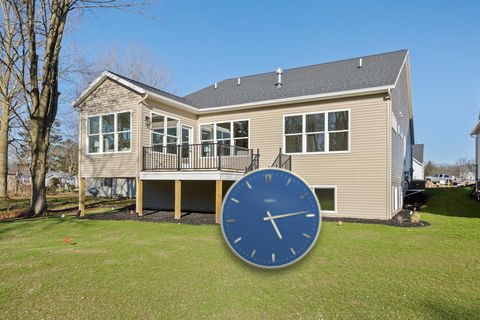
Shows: 5,14
